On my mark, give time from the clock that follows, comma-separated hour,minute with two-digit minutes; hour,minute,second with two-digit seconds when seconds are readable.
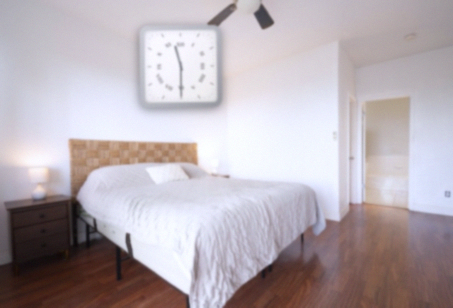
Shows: 11,30
